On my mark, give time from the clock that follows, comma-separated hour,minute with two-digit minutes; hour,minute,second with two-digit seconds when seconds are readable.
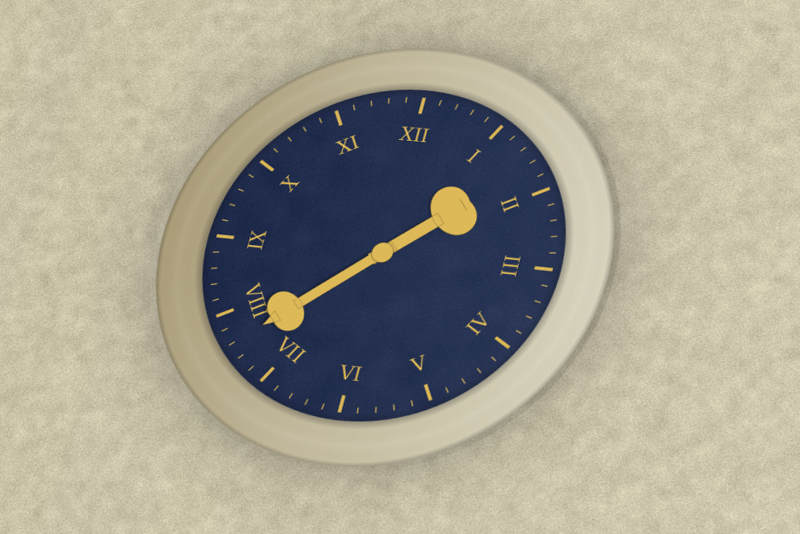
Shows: 1,38
